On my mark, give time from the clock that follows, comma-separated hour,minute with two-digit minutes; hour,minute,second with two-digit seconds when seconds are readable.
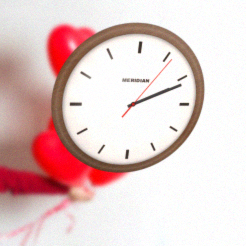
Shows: 2,11,06
